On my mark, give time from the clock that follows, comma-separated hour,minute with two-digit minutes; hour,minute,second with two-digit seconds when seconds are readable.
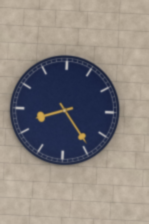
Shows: 8,24
